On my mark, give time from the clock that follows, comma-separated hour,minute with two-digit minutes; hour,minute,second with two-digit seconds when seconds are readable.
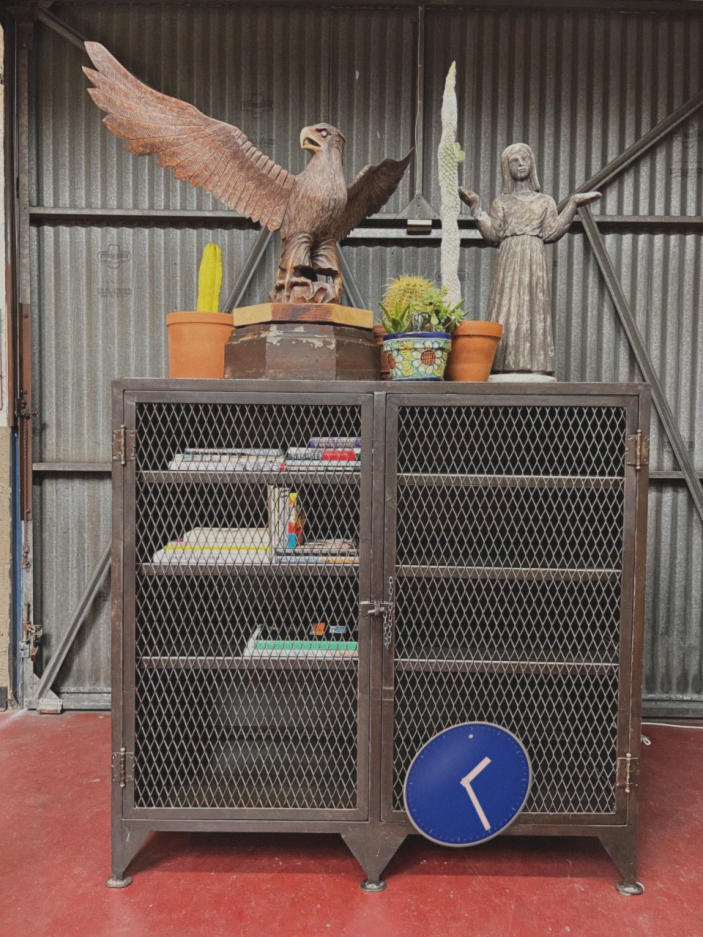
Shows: 1,25
